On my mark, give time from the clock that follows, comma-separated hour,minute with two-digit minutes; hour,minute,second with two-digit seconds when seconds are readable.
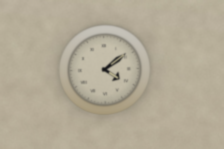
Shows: 4,09
